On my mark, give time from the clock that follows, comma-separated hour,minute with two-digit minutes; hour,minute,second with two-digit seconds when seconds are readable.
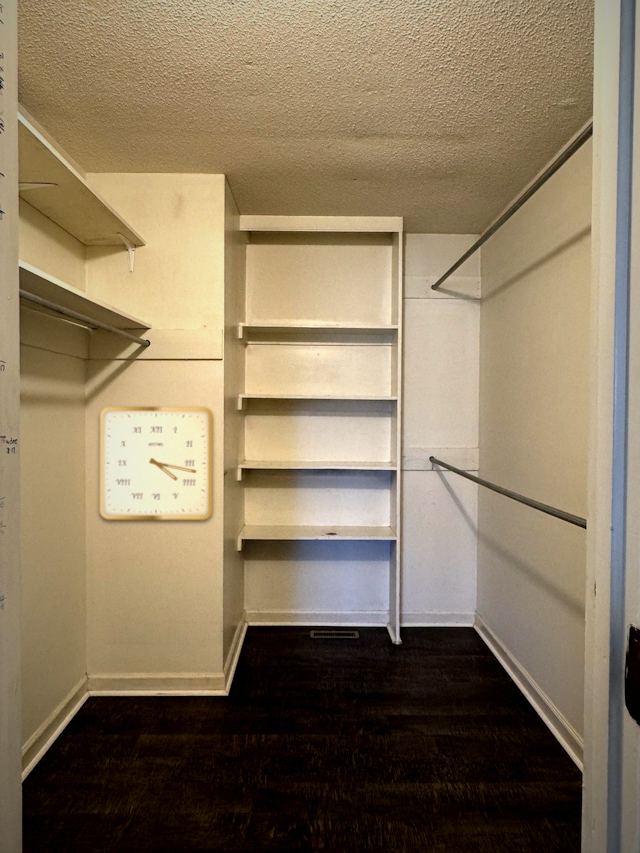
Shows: 4,17
